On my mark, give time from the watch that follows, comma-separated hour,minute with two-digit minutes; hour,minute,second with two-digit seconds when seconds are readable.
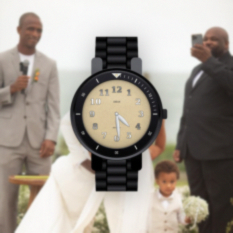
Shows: 4,29
